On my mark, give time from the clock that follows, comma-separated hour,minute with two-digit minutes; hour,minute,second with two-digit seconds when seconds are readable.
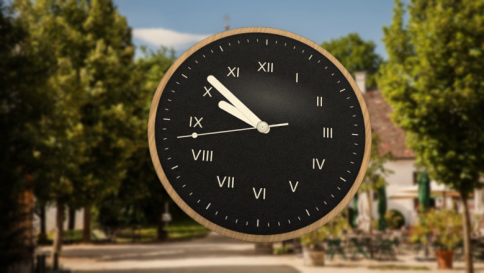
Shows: 9,51,43
